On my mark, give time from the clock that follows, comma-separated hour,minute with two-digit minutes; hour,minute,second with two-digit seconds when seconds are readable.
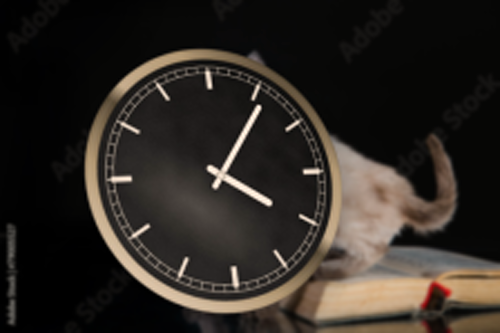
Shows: 4,06
